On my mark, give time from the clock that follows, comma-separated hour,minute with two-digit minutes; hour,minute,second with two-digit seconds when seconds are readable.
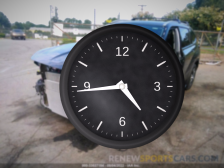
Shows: 4,44
